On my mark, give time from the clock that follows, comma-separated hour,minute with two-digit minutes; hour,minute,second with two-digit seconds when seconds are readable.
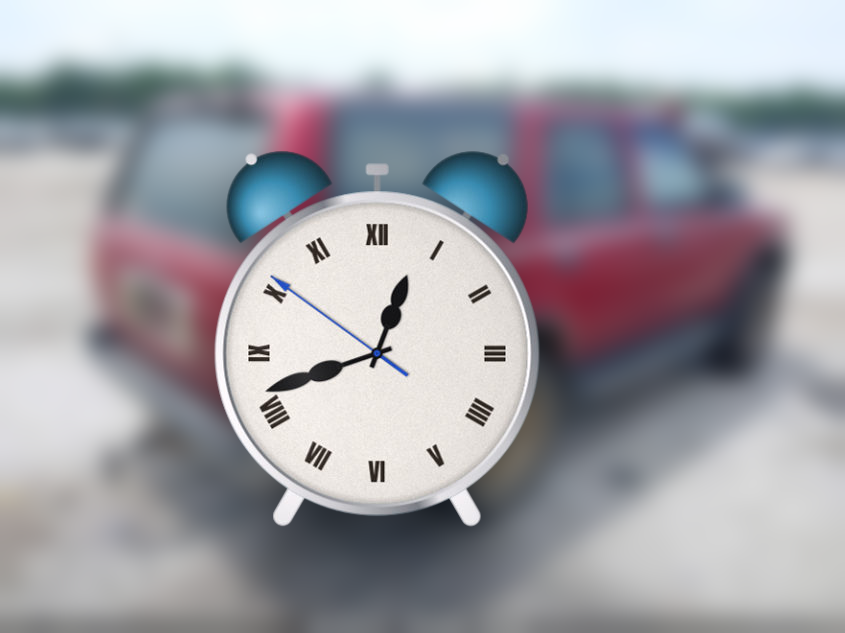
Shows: 12,41,51
